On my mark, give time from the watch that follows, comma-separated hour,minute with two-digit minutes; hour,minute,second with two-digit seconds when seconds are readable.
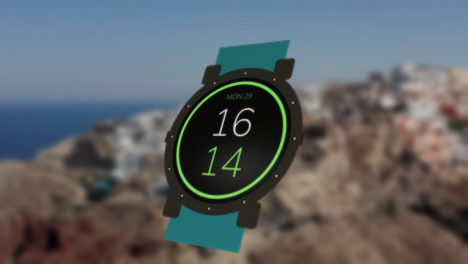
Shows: 16,14
